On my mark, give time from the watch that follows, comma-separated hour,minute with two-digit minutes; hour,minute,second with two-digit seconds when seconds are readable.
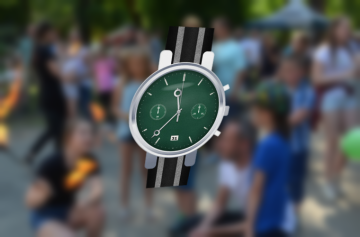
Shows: 11,37
